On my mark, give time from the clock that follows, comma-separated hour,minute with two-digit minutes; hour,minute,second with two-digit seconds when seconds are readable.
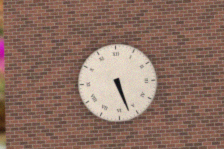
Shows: 5,27
